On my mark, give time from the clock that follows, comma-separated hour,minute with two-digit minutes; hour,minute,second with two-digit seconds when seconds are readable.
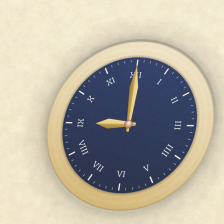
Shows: 9,00
